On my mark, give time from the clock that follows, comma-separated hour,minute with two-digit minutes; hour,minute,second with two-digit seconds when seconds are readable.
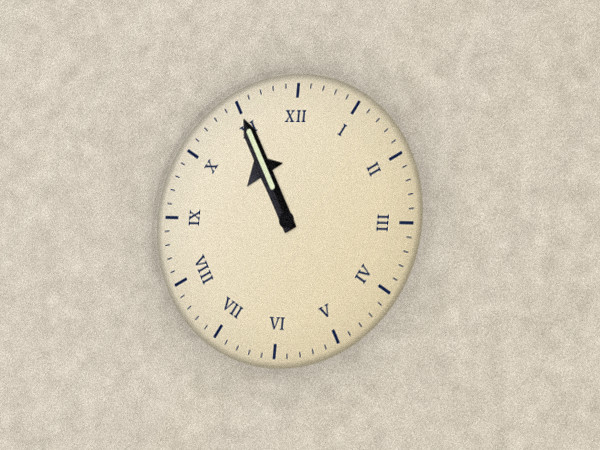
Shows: 10,55
